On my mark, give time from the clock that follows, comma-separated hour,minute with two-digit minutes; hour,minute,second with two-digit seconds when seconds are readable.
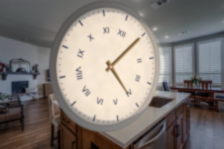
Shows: 4,05
